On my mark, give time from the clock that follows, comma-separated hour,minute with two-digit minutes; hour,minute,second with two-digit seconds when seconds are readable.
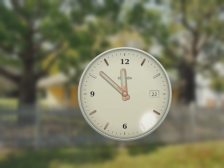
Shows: 11,52
